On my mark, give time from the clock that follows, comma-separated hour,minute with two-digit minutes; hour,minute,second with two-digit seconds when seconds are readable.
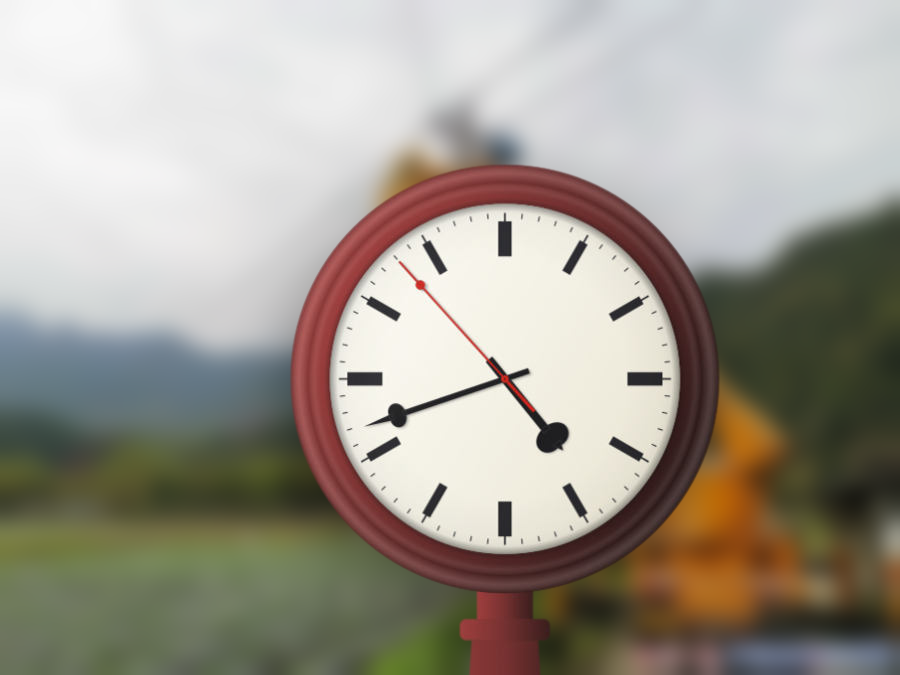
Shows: 4,41,53
